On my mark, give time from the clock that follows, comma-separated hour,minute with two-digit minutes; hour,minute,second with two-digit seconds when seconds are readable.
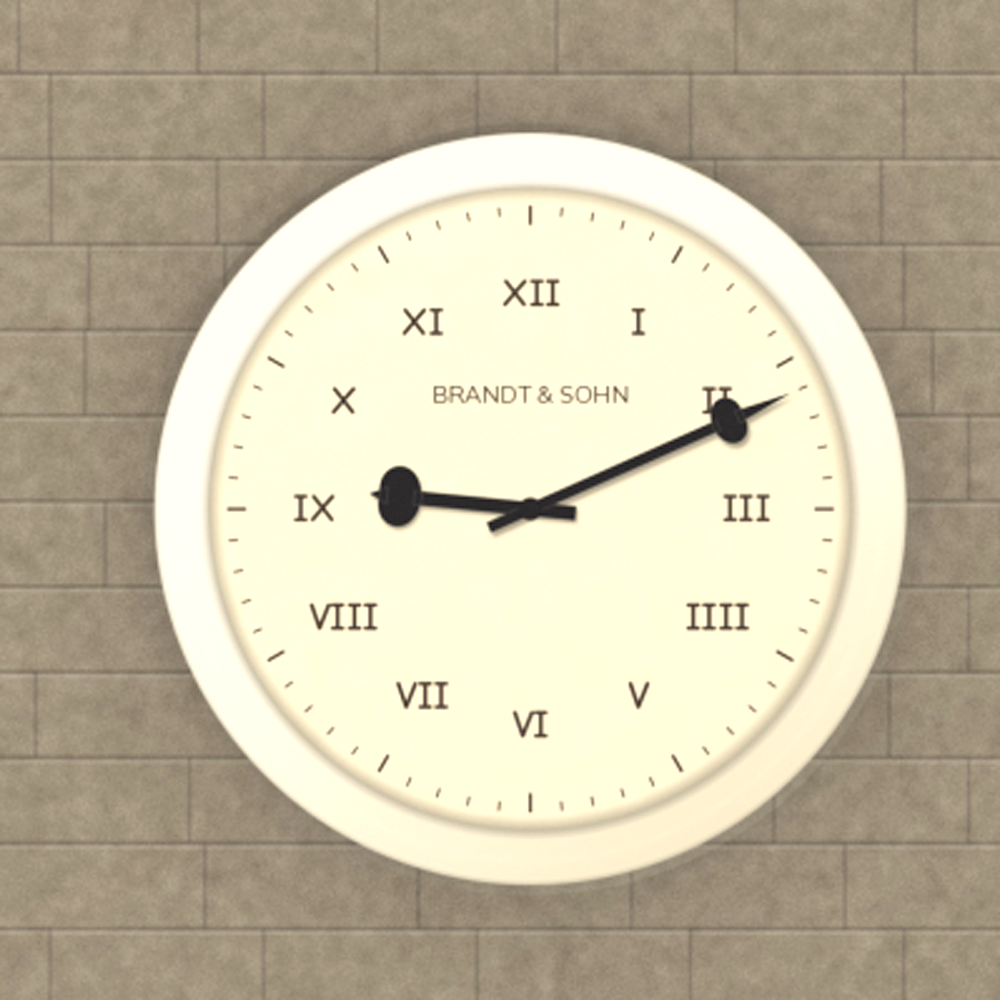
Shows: 9,11
